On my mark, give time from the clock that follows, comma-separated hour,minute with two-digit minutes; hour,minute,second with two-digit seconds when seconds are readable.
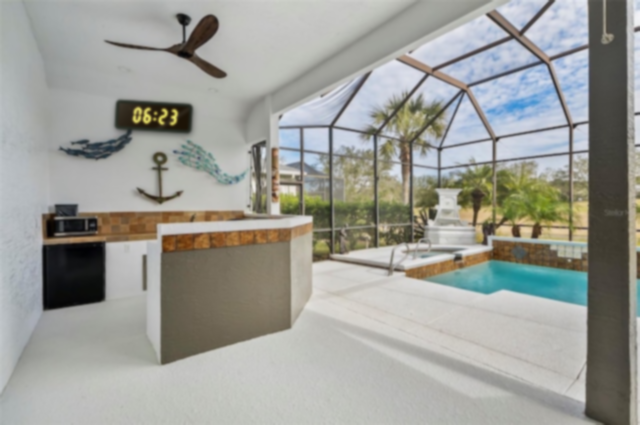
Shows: 6,23
